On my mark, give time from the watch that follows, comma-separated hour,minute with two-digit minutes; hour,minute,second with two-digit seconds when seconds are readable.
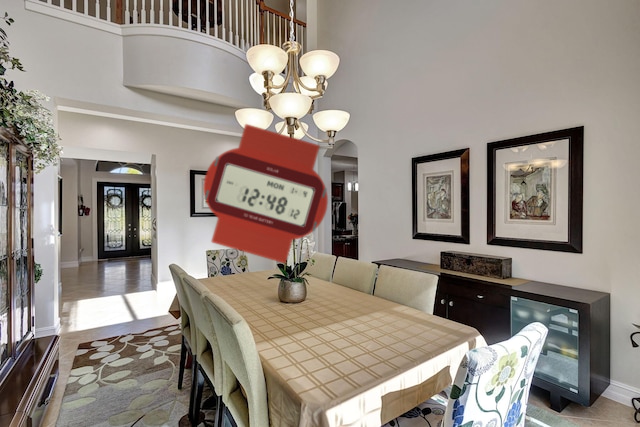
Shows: 12,48,12
